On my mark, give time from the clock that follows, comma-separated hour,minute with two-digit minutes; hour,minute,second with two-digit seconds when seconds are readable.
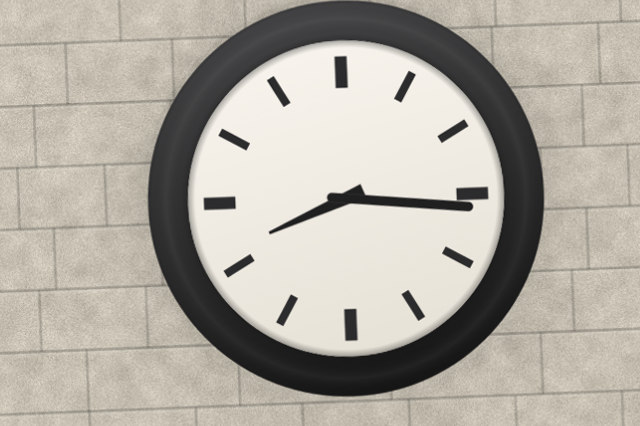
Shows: 8,16
